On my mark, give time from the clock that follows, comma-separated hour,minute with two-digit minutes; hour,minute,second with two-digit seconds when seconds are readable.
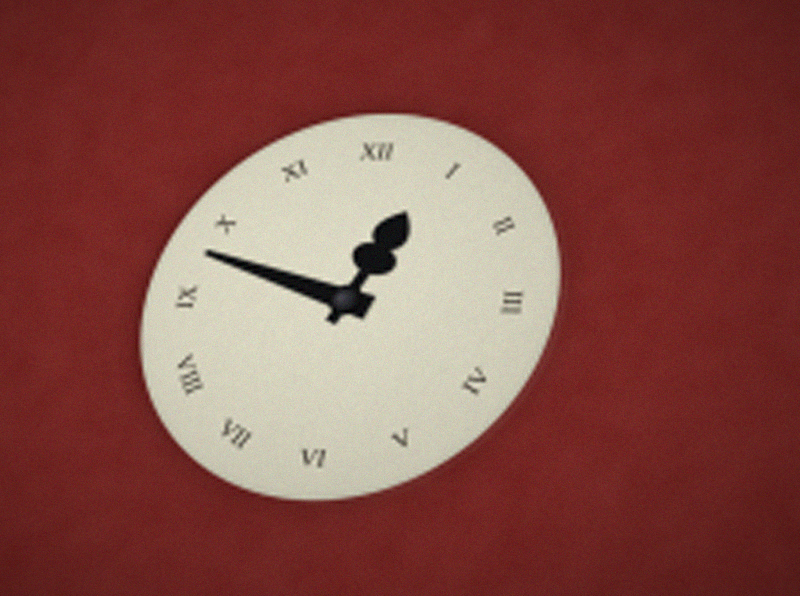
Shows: 12,48
